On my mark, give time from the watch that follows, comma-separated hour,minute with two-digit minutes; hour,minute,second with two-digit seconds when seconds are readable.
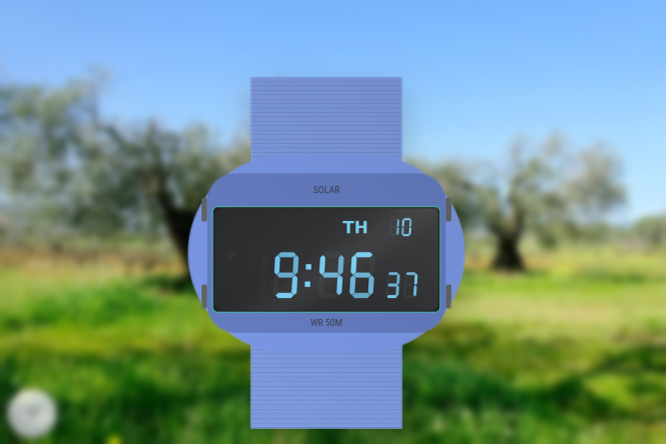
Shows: 9,46,37
